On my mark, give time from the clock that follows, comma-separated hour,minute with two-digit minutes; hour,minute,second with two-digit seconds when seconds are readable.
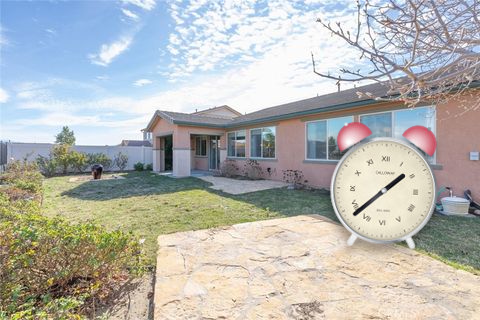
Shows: 1,38
